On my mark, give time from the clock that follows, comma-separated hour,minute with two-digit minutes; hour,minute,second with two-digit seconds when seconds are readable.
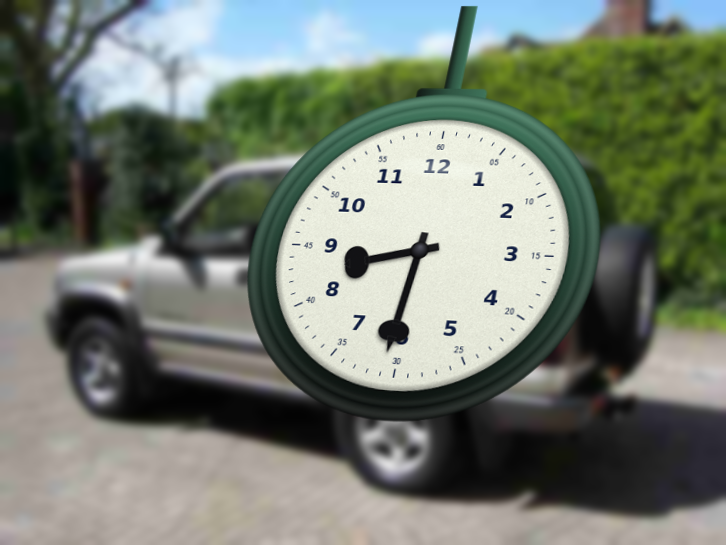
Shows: 8,31
